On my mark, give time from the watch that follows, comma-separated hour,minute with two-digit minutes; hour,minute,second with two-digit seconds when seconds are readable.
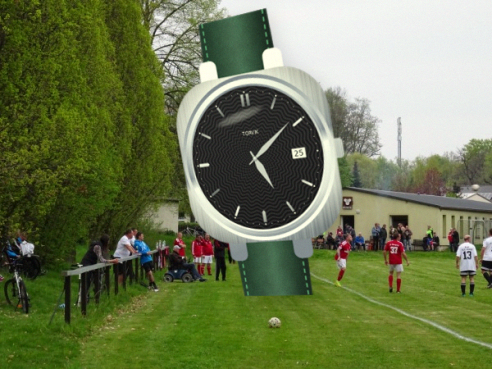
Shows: 5,09
